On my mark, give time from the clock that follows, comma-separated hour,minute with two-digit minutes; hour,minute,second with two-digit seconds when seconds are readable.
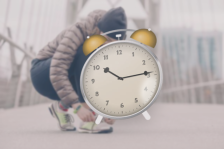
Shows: 10,14
